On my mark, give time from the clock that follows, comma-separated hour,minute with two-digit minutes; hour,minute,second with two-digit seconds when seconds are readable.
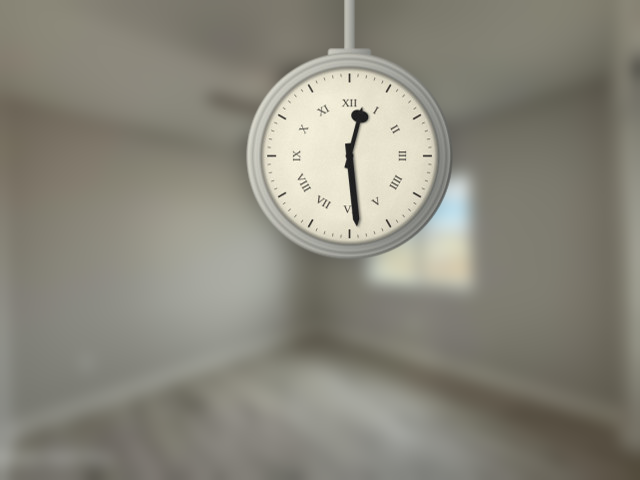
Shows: 12,29
